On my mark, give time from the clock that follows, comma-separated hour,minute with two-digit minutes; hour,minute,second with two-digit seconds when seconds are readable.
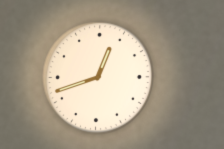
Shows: 12,42
